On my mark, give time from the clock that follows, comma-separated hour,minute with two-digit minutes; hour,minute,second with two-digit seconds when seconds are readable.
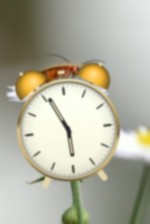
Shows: 5,56
